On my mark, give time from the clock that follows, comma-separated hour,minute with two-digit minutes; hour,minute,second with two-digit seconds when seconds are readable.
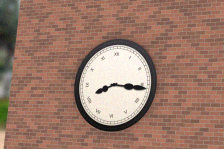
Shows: 8,16
